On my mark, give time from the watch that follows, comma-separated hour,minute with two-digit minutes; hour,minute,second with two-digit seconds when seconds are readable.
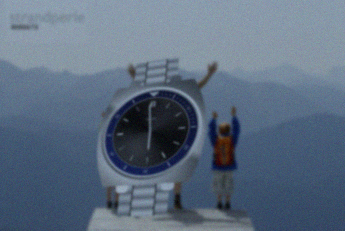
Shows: 5,59
